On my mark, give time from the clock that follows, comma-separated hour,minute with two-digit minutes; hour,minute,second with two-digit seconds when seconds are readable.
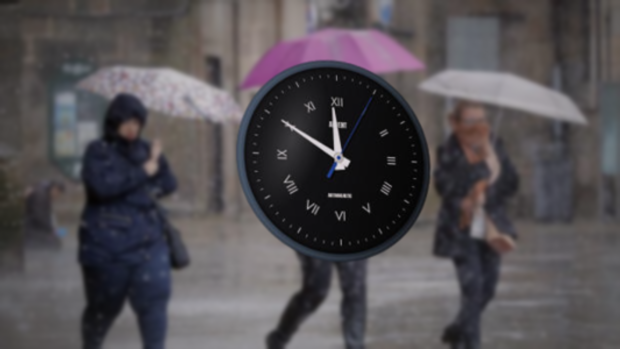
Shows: 11,50,05
